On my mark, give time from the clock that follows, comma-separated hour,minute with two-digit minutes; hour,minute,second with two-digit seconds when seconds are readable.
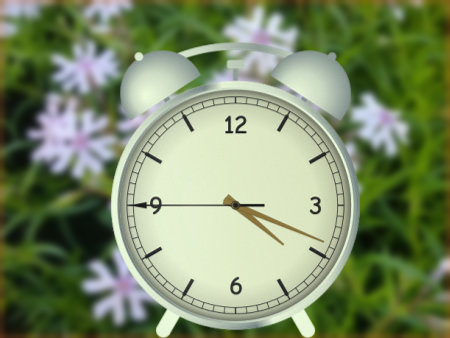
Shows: 4,18,45
